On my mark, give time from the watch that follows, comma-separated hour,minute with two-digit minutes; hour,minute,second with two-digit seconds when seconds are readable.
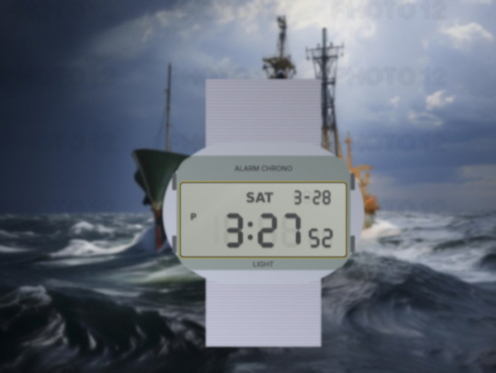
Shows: 3,27,52
